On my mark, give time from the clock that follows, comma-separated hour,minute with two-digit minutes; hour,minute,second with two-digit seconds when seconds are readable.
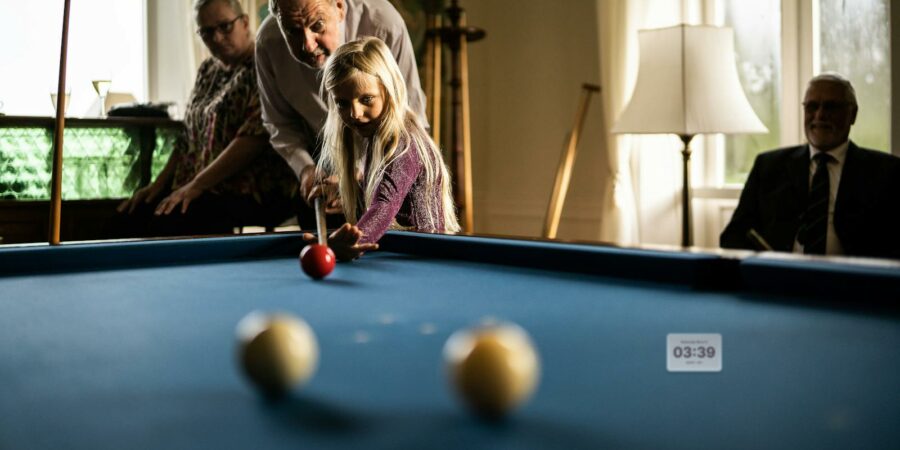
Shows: 3,39
